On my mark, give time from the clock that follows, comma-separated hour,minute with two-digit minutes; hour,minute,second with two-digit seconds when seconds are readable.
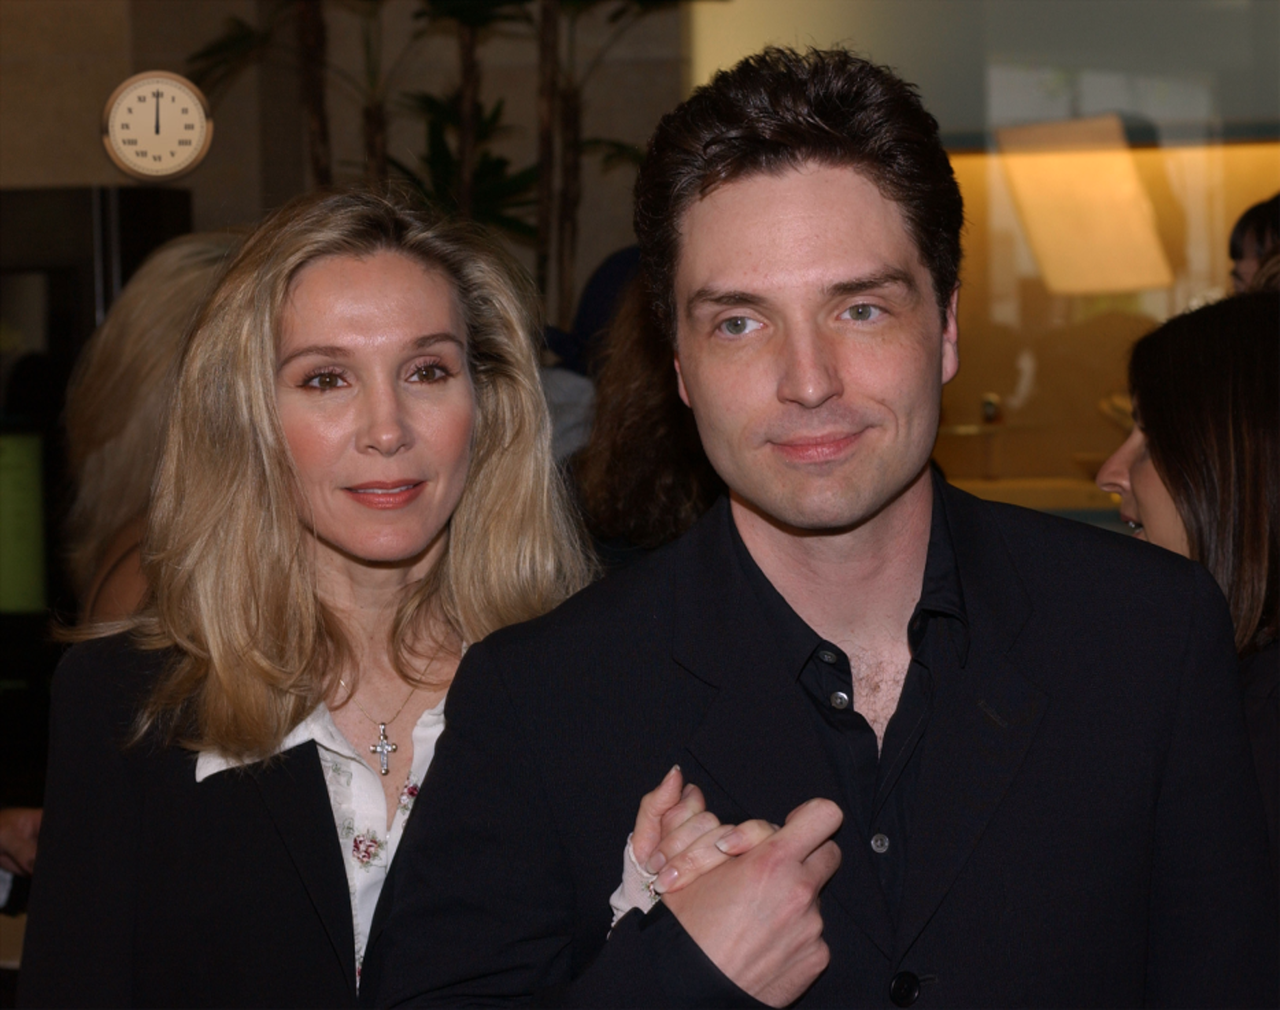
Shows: 12,00
